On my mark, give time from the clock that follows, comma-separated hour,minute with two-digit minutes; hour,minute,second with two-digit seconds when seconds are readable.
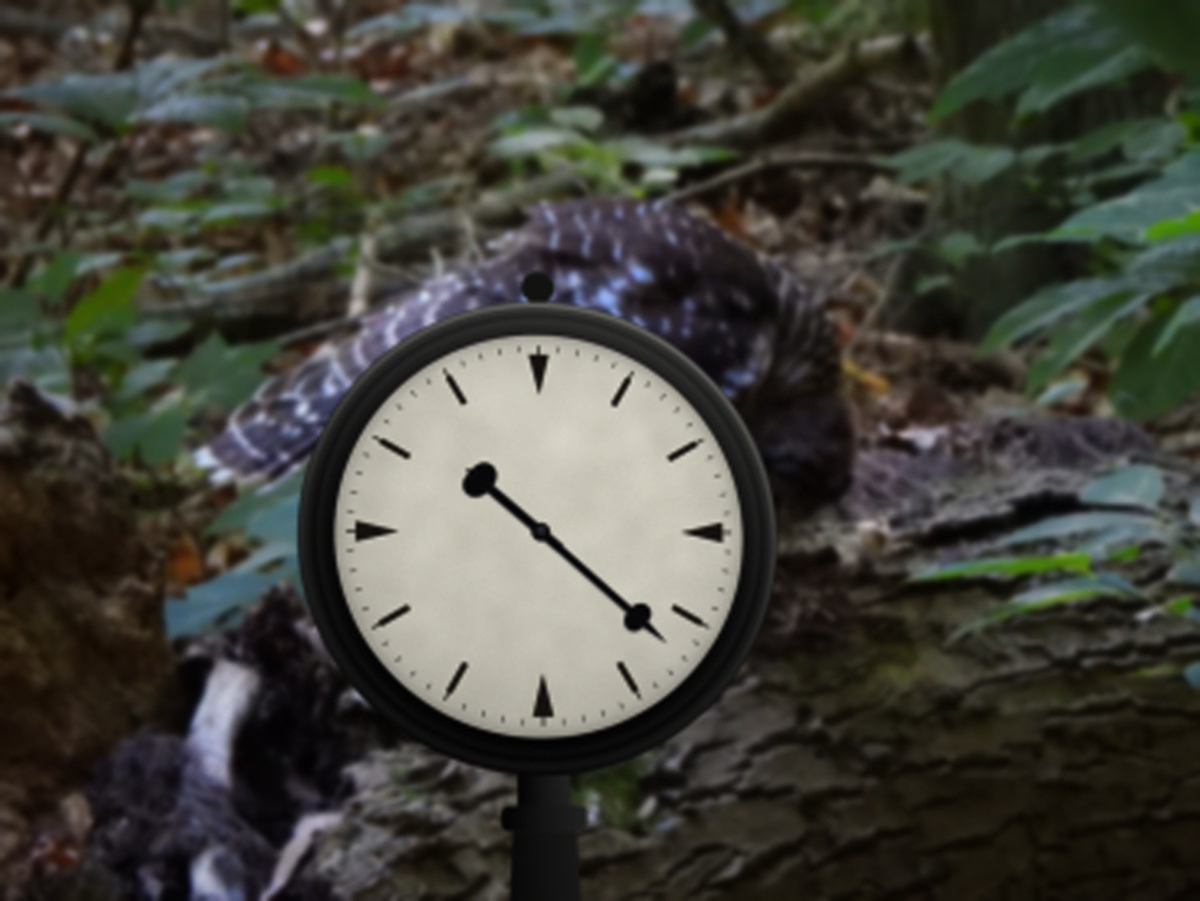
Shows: 10,22
